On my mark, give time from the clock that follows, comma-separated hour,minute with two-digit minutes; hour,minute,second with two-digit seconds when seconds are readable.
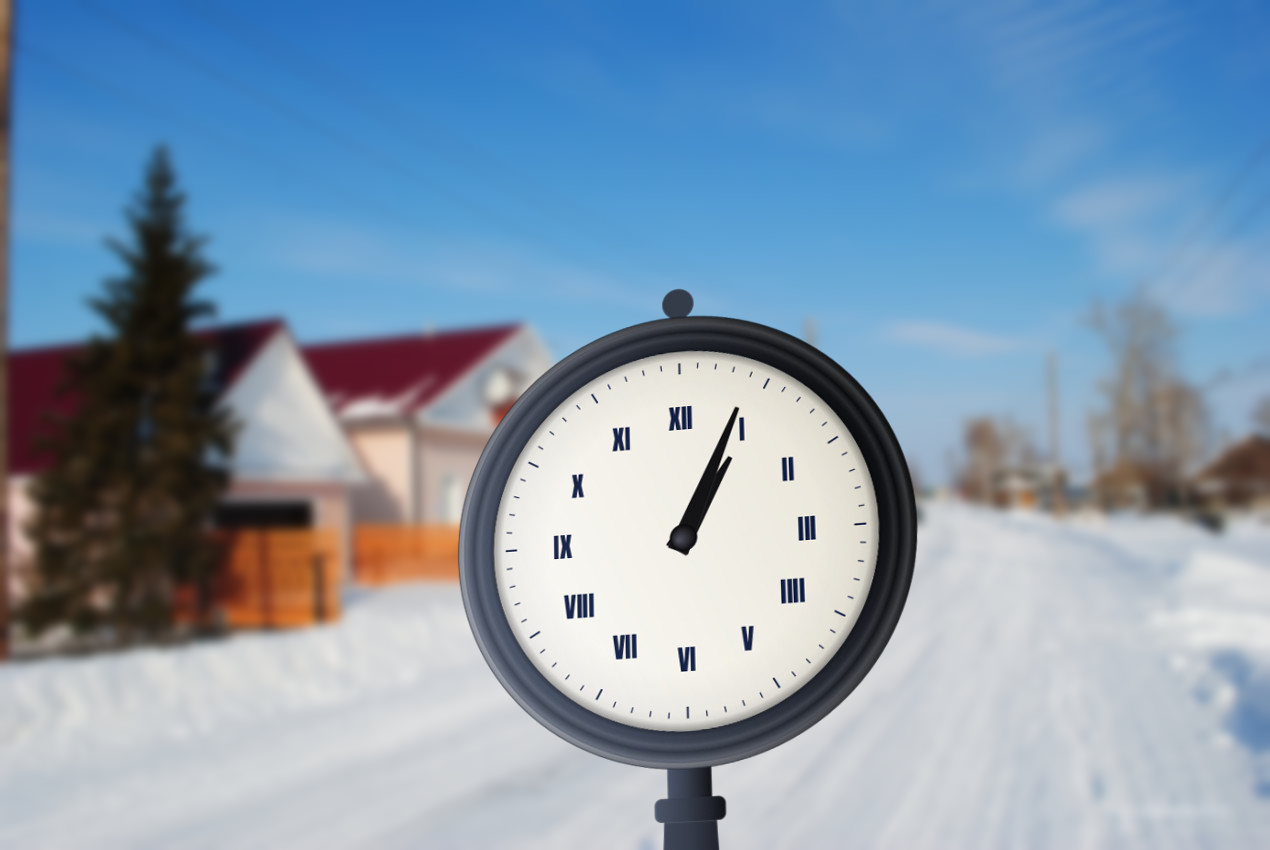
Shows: 1,04
